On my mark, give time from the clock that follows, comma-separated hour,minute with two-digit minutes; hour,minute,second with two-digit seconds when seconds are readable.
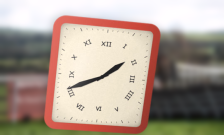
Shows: 1,41
